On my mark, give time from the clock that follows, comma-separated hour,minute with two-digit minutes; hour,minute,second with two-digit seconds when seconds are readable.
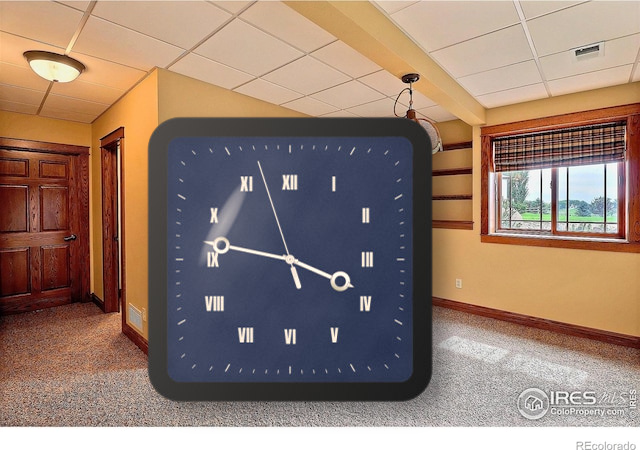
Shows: 3,46,57
